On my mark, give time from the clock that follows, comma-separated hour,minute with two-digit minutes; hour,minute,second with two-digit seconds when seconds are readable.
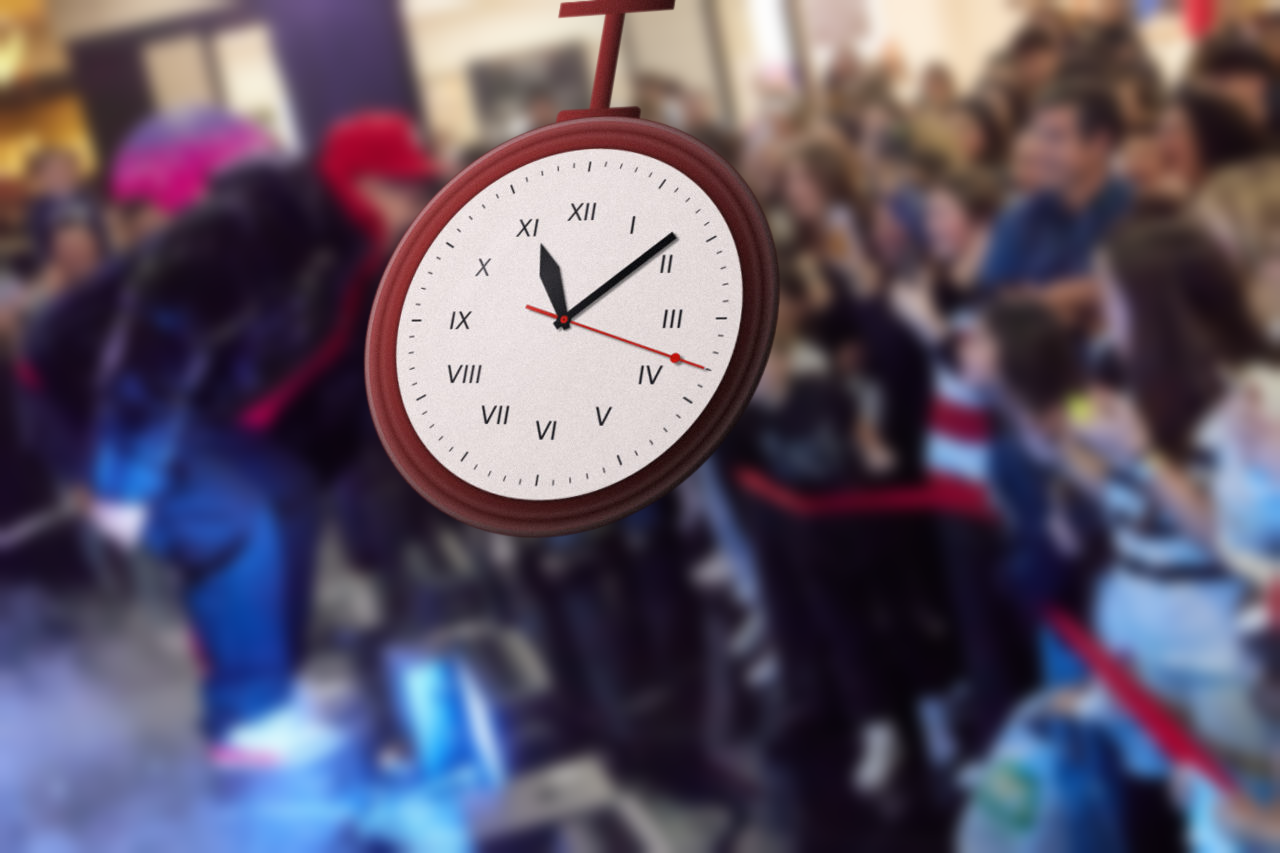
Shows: 11,08,18
